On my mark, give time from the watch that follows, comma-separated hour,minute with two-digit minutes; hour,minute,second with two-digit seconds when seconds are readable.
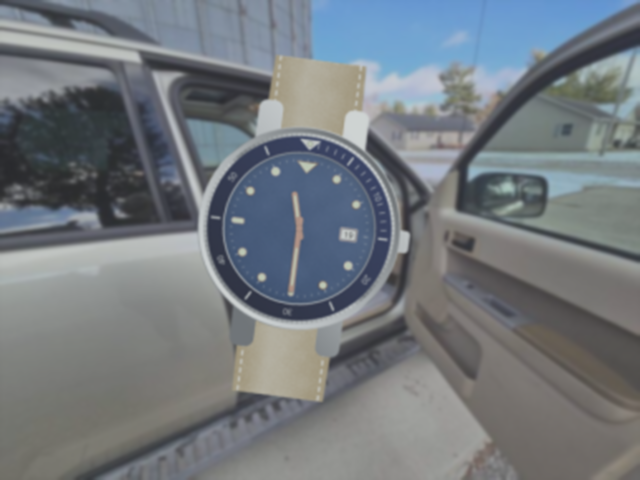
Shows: 11,30
